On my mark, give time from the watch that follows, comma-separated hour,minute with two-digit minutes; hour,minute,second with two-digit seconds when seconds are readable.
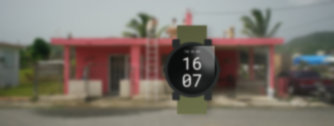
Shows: 16,07
